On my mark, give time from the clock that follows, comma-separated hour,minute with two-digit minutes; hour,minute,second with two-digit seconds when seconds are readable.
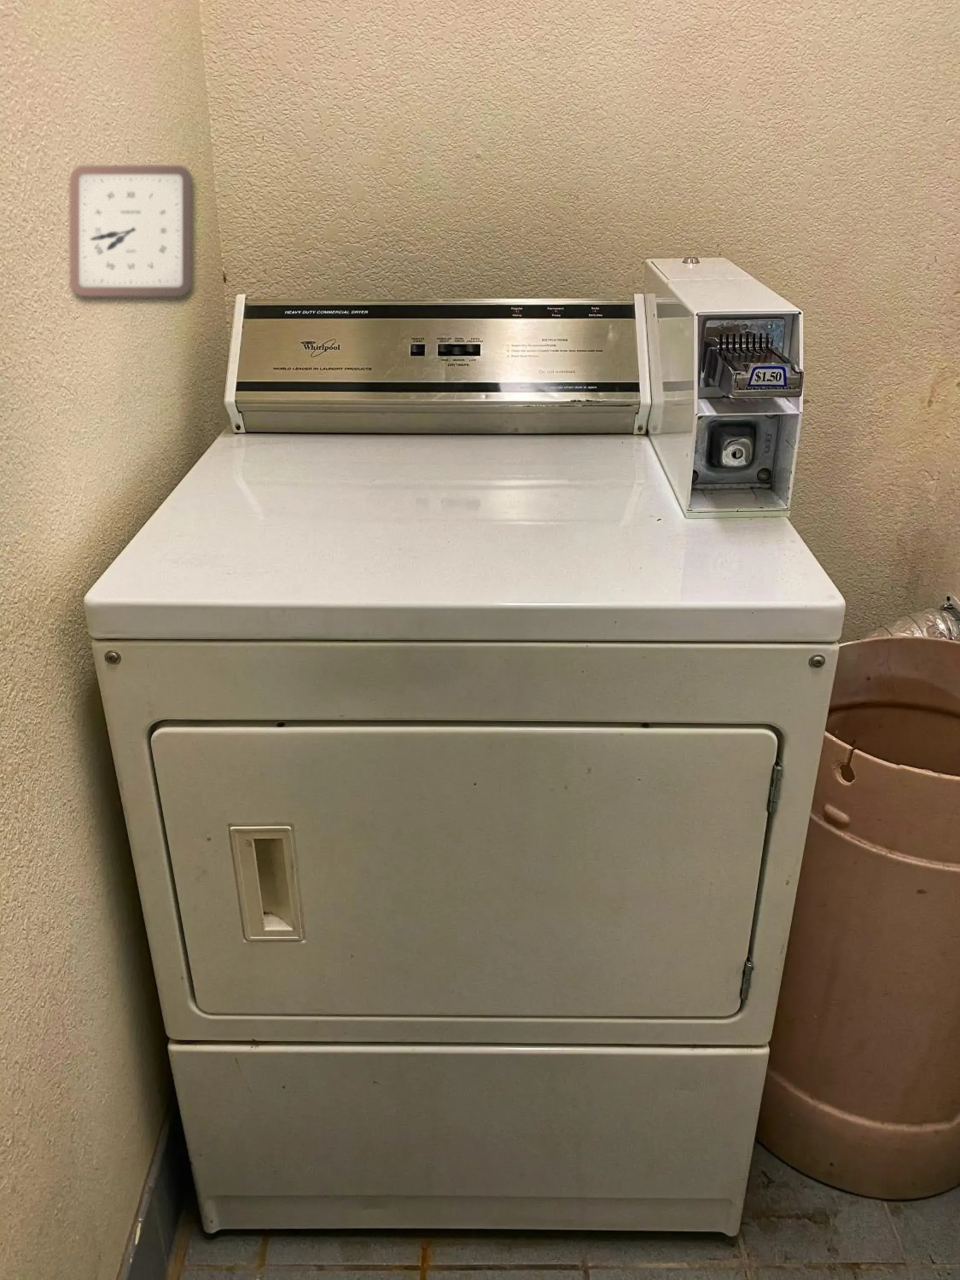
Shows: 7,43
